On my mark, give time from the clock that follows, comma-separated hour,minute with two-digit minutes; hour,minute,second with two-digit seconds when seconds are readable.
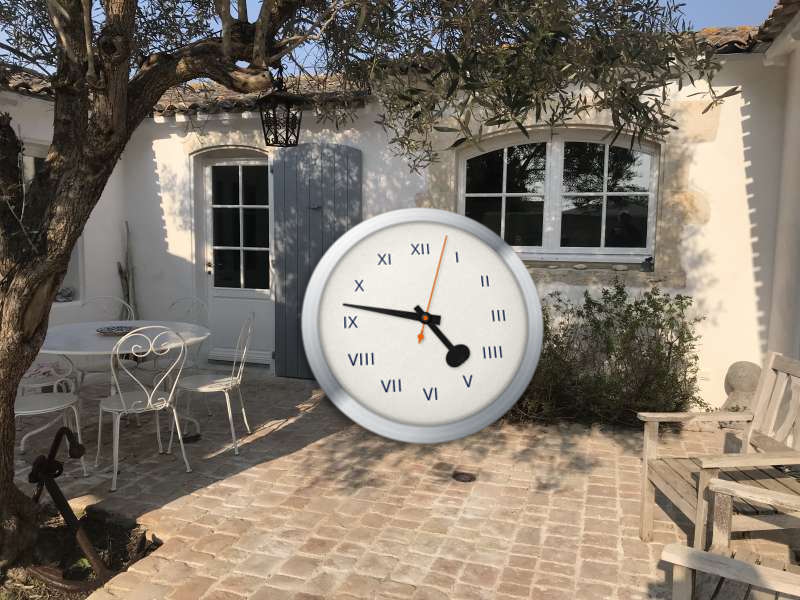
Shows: 4,47,03
